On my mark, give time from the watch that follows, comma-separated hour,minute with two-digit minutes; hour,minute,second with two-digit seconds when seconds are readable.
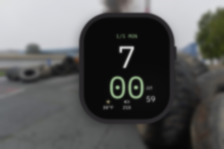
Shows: 7,00
